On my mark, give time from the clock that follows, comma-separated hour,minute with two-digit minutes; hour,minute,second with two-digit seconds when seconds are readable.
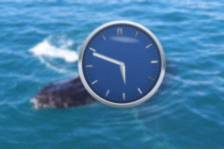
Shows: 5,49
